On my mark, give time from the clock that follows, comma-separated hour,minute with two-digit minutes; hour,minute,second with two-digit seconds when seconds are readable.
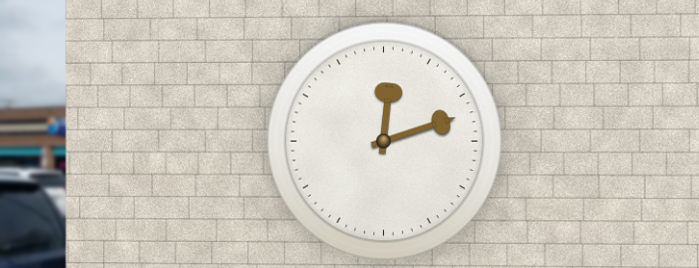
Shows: 12,12
